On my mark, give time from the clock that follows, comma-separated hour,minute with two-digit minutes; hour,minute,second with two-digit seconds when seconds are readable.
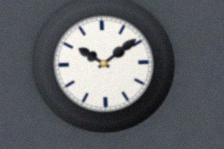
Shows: 10,09
